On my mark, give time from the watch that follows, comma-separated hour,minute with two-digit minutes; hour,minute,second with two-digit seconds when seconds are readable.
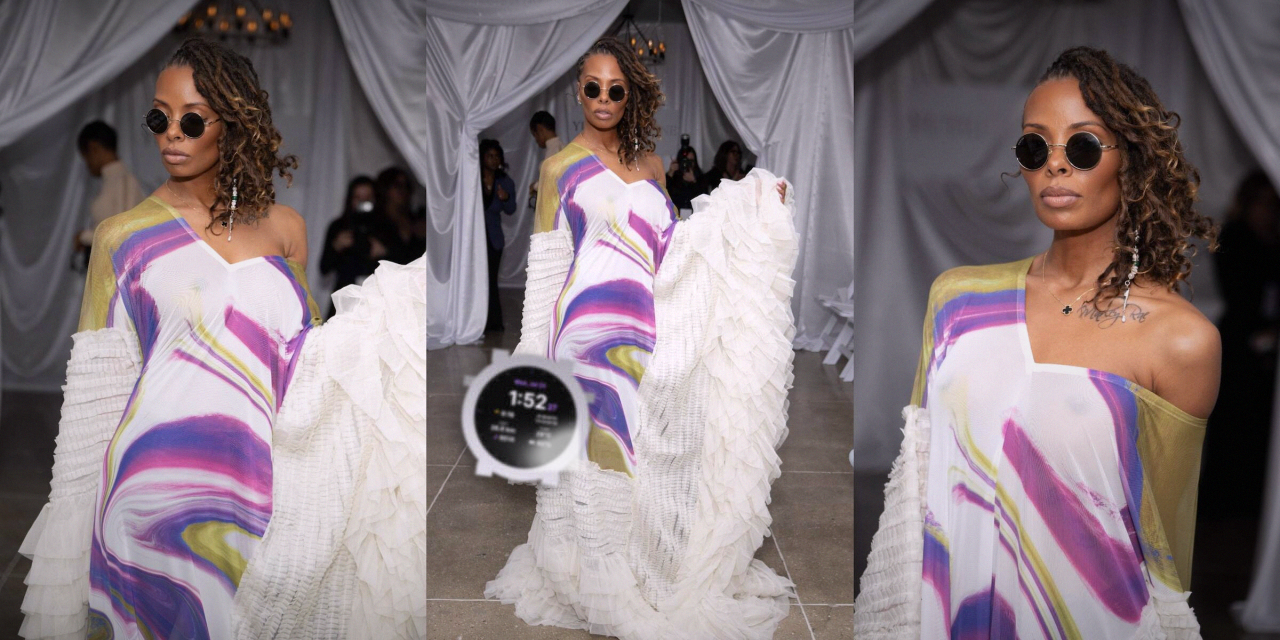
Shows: 1,52
